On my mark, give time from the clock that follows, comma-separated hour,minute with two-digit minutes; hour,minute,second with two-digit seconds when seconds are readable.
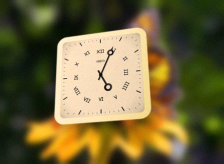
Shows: 5,04
